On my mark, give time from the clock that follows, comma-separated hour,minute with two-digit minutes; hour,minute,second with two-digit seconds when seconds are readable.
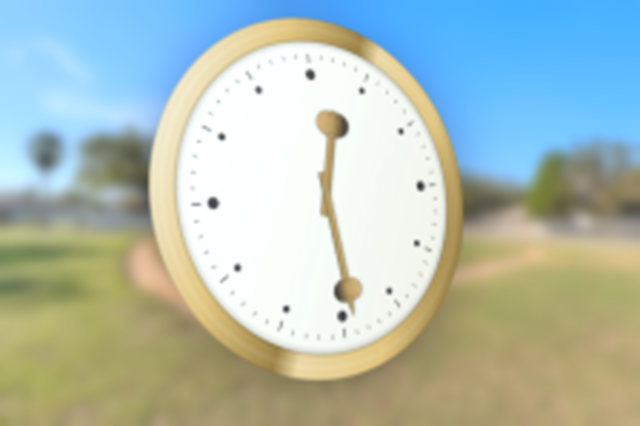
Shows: 12,29
